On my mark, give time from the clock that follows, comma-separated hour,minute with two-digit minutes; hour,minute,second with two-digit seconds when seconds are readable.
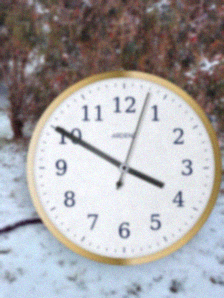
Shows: 3,50,03
